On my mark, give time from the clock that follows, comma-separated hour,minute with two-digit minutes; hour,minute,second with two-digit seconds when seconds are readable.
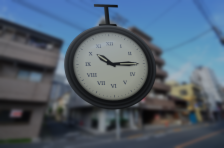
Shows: 10,15
